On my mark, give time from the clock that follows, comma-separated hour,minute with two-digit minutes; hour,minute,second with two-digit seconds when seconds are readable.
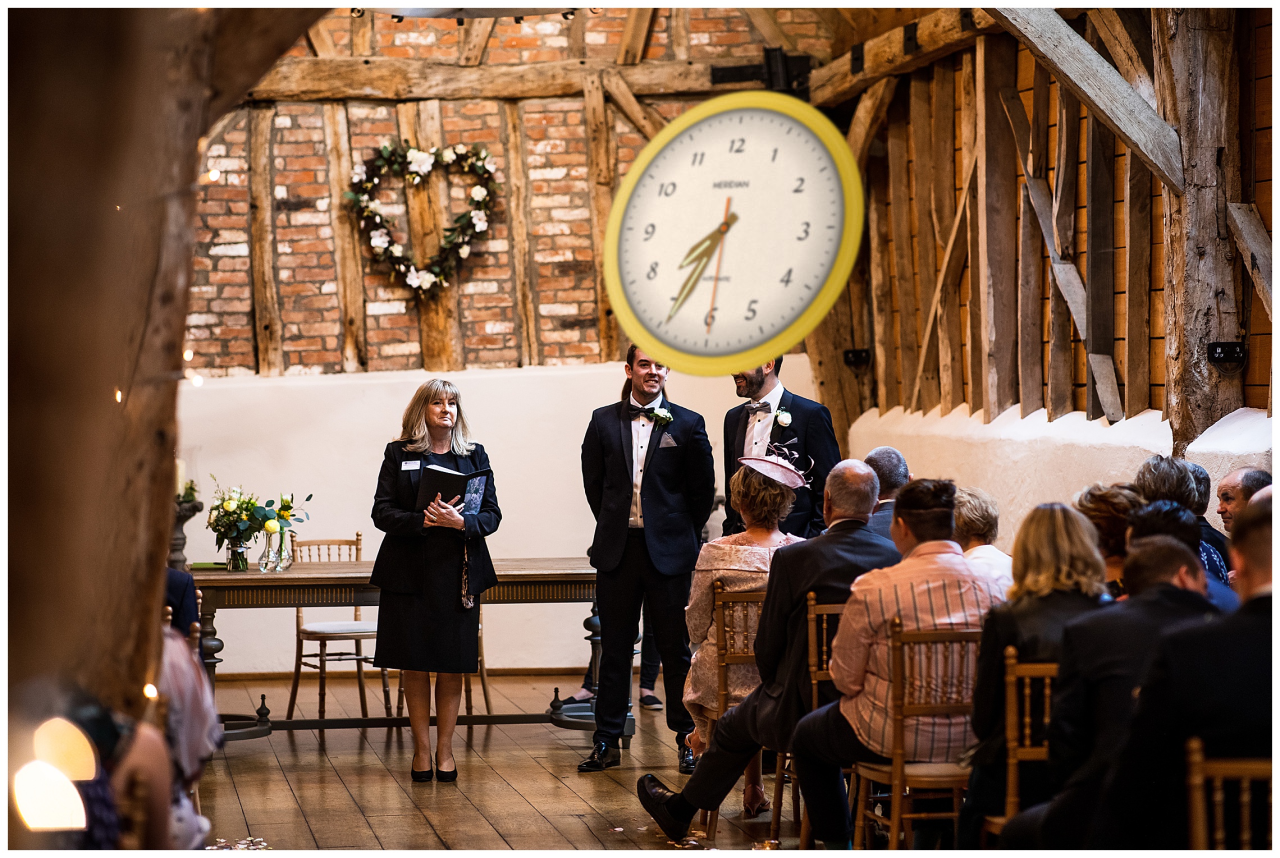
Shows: 7,34,30
